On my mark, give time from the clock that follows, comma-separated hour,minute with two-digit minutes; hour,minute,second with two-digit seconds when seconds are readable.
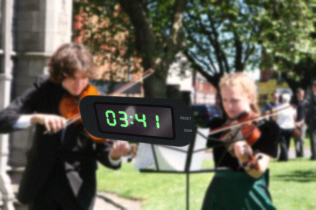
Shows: 3,41
